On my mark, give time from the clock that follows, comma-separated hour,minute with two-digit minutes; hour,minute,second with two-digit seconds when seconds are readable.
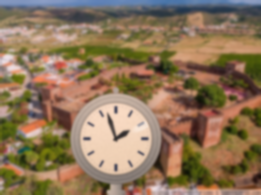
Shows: 1,57
